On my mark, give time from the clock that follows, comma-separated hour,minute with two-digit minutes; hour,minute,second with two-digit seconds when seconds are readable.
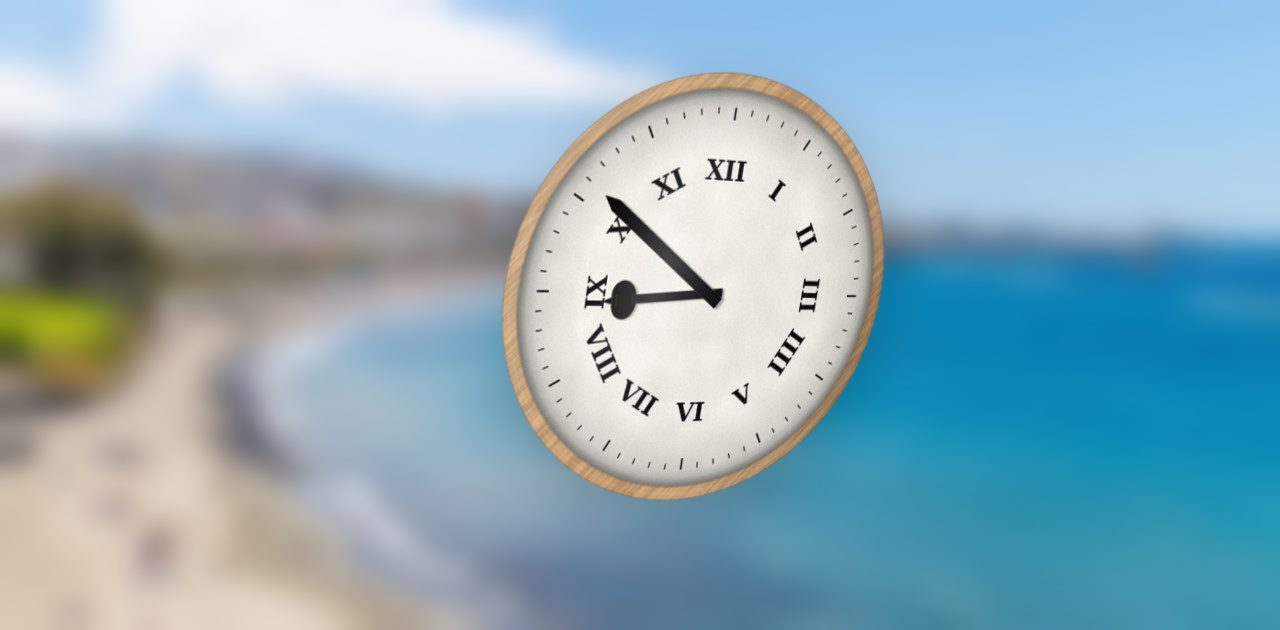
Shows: 8,51
